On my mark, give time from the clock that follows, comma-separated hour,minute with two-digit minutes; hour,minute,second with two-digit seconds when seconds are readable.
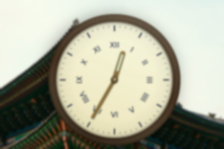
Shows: 12,35
